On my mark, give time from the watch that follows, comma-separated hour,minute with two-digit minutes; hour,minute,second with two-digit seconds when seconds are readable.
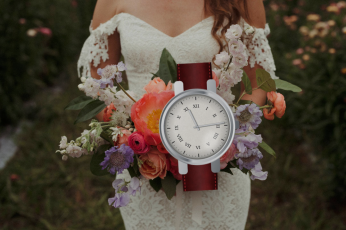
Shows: 11,14
